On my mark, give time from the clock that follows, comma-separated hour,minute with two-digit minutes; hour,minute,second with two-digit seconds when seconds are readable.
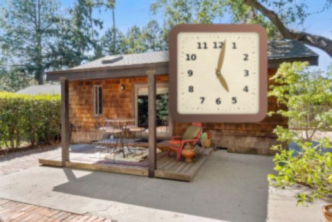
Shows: 5,02
